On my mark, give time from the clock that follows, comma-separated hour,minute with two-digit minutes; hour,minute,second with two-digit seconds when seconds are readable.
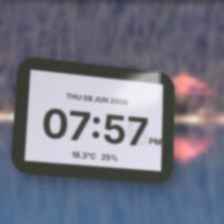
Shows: 7,57
